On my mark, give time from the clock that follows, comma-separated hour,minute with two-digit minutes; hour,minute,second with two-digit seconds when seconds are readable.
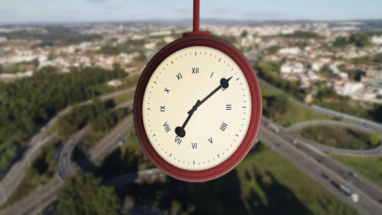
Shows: 7,09
